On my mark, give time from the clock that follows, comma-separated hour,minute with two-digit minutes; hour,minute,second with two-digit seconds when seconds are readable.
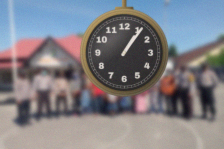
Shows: 1,06
